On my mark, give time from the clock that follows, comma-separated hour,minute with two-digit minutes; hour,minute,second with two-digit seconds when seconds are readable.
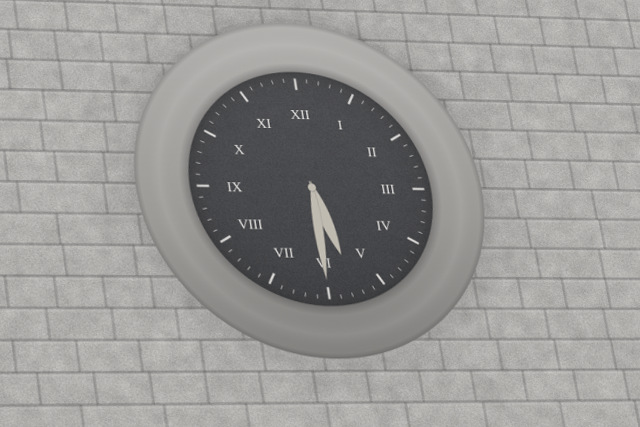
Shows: 5,30
